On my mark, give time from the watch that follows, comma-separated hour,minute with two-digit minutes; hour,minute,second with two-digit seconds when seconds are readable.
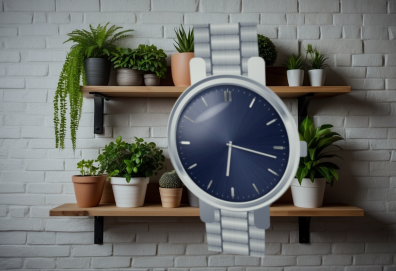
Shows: 6,17
